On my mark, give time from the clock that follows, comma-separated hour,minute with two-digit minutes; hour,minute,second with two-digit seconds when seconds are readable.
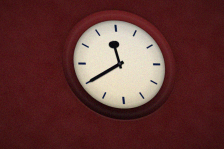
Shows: 11,40
